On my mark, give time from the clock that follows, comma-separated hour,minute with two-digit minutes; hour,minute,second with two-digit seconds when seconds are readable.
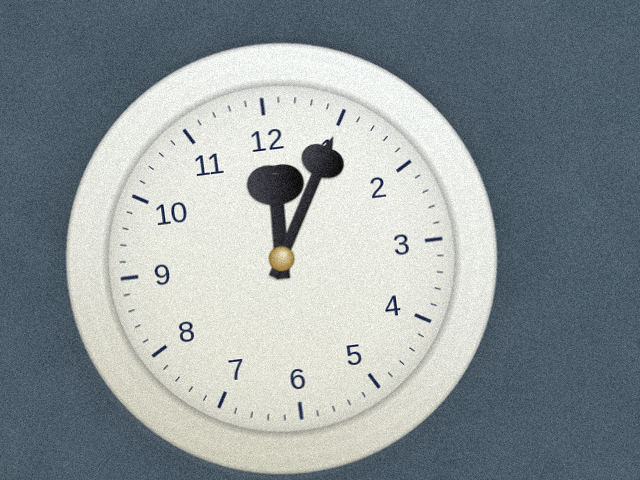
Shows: 12,05
